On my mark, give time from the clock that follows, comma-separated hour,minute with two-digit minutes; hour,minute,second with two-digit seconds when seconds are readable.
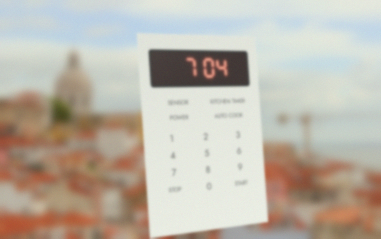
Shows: 7,04
